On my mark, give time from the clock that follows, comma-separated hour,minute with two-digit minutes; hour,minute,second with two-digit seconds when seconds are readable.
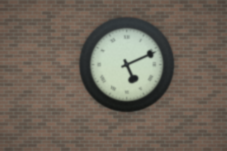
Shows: 5,11
